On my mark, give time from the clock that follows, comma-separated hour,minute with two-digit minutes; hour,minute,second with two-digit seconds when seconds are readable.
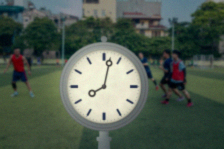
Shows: 8,02
